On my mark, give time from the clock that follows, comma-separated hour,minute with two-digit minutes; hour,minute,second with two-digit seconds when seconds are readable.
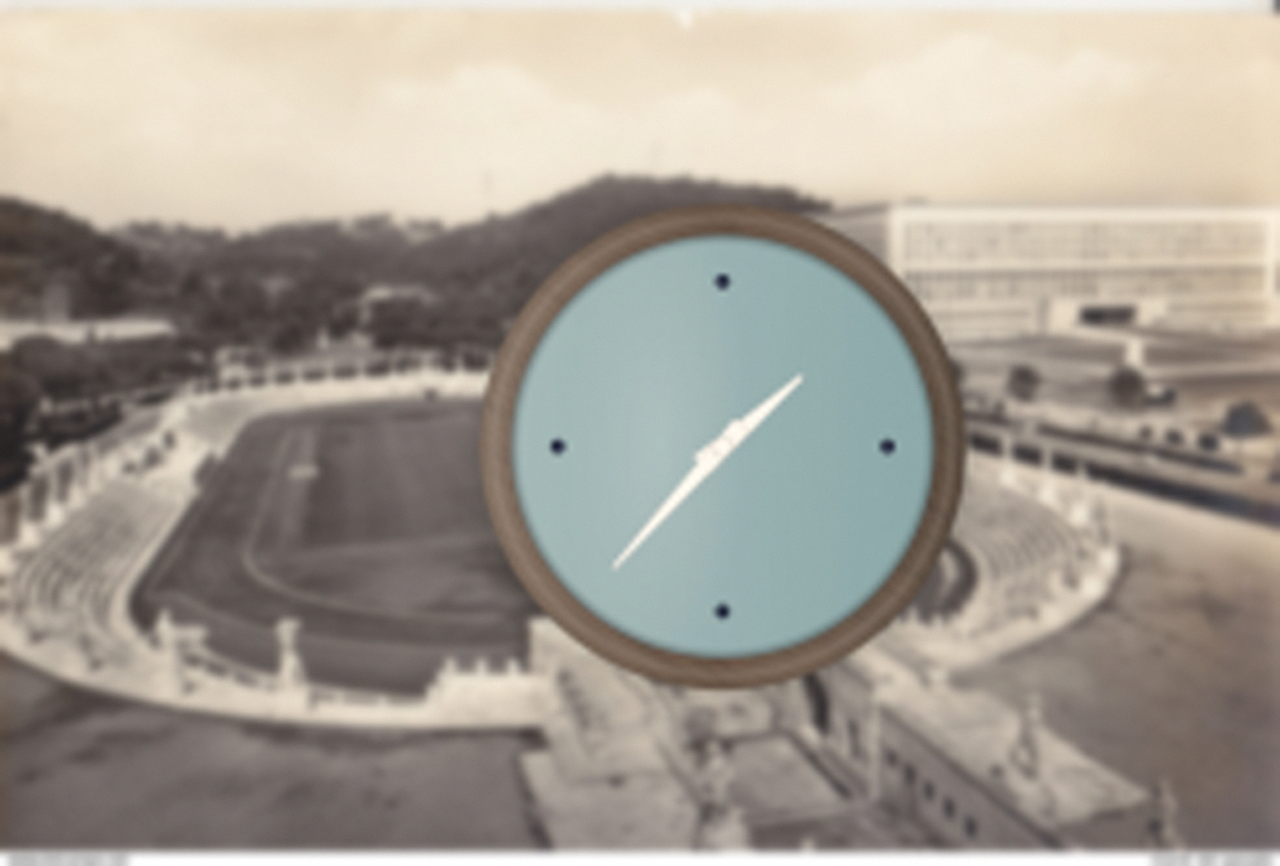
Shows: 1,37
